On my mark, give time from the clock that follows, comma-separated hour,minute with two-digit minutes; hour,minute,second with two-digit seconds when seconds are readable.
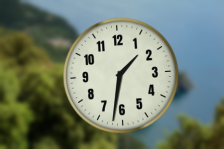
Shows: 1,32
